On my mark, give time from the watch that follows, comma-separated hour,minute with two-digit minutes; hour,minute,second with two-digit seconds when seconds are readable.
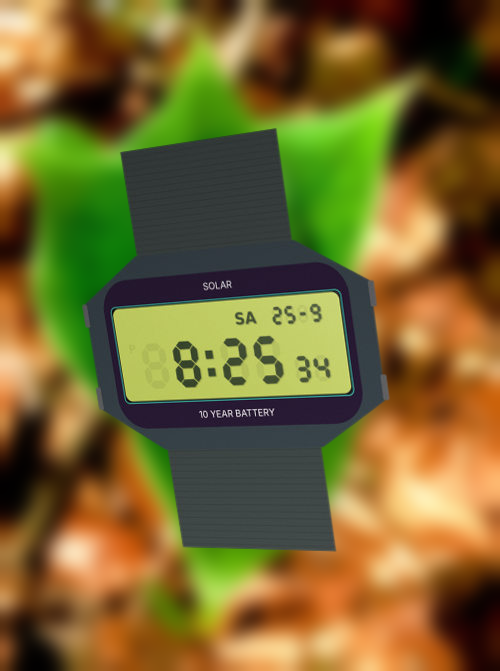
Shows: 8,25,34
